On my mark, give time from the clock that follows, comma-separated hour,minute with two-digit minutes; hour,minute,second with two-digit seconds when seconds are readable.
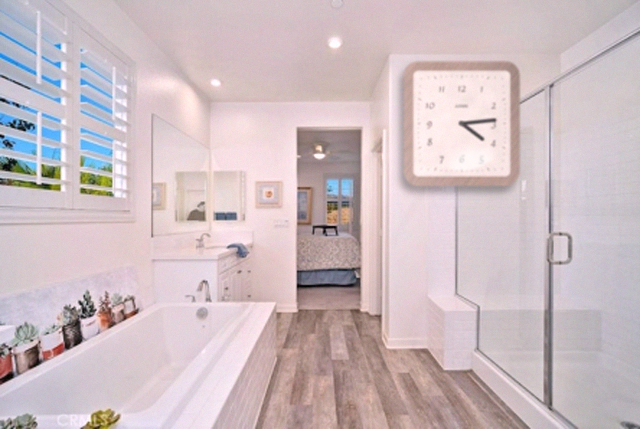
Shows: 4,14
